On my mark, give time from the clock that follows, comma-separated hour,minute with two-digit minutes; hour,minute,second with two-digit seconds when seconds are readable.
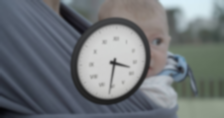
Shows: 3,31
